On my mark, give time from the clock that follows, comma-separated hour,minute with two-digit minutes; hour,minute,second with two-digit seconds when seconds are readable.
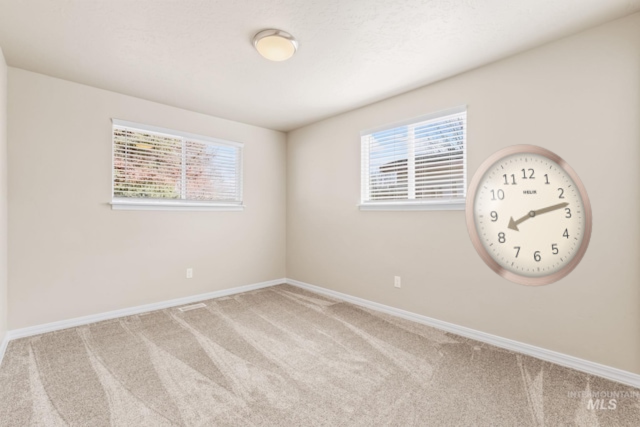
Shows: 8,13
